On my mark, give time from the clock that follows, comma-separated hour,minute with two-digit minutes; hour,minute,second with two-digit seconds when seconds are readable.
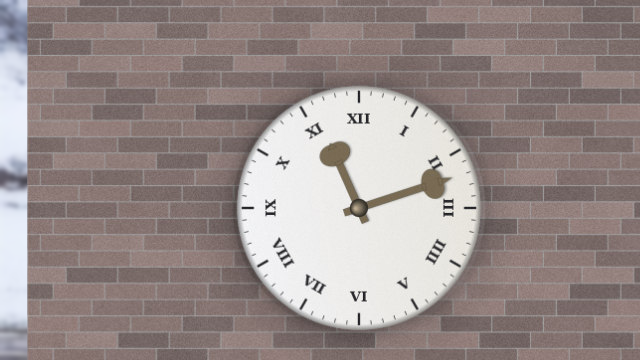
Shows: 11,12
